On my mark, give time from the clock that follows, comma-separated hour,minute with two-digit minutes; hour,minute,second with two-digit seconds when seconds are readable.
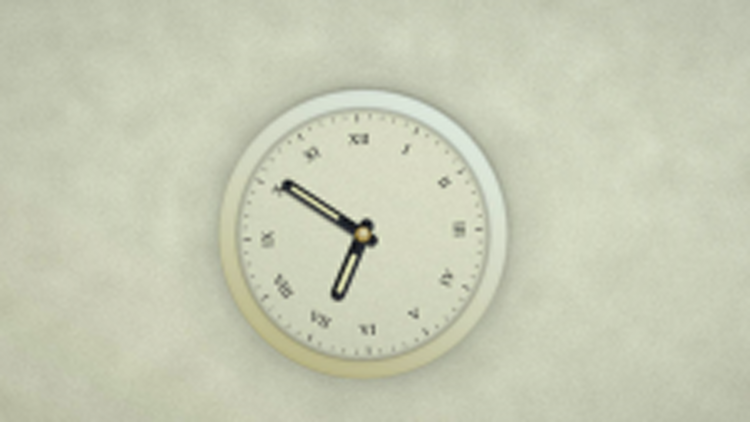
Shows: 6,51
